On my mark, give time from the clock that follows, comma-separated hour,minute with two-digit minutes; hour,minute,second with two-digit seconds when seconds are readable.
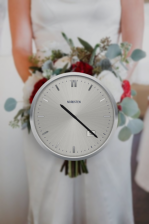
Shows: 10,22
